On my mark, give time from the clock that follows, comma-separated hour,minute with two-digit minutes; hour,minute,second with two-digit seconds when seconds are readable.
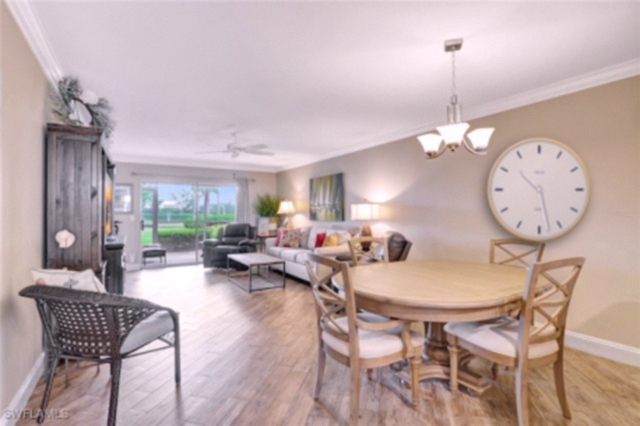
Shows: 10,28
